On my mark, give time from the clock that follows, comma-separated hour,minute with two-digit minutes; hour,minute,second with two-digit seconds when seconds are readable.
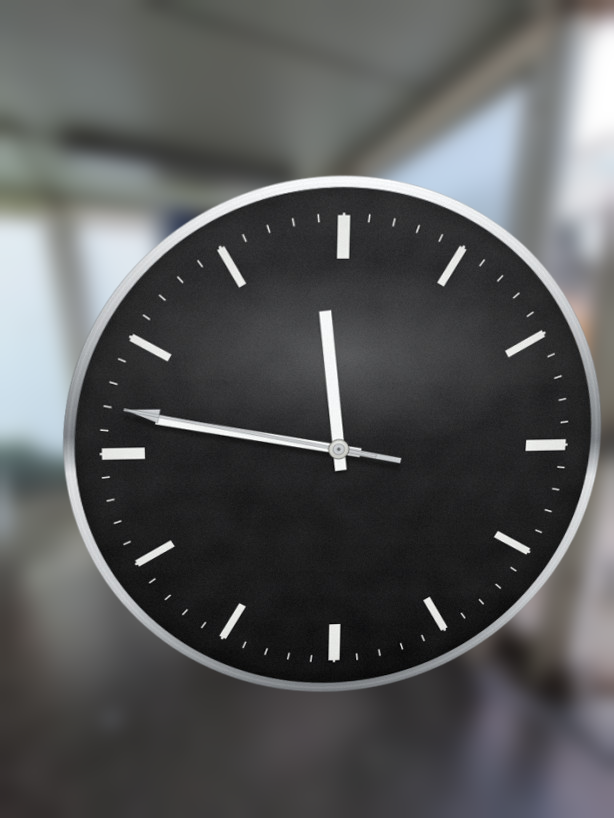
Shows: 11,46,47
